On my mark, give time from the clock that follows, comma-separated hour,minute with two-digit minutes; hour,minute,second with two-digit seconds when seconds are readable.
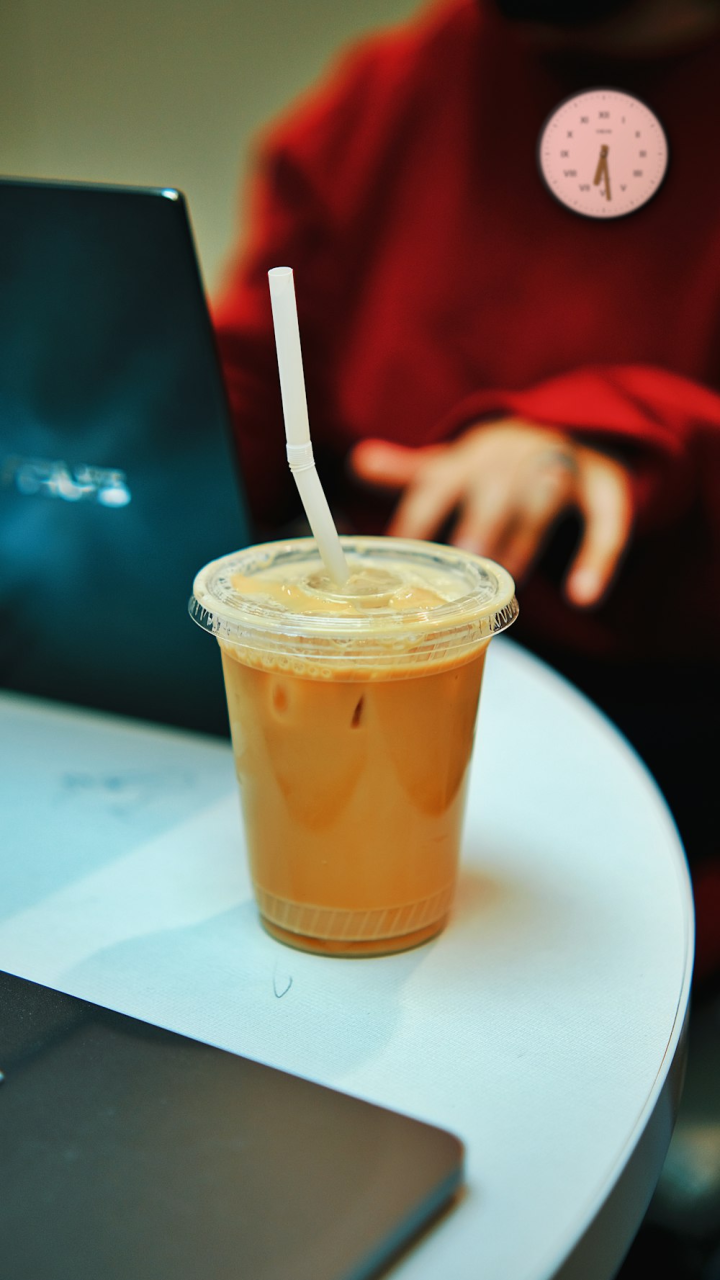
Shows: 6,29
